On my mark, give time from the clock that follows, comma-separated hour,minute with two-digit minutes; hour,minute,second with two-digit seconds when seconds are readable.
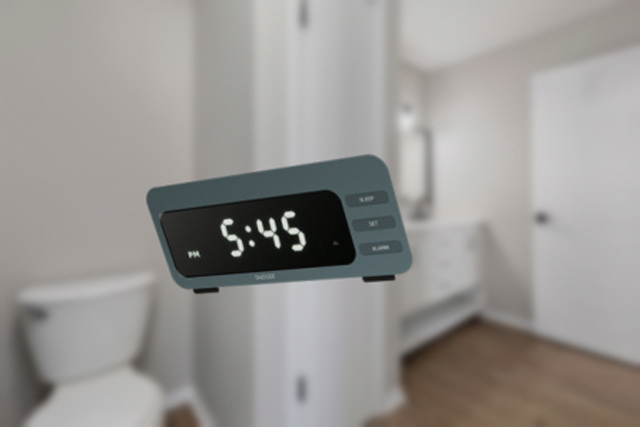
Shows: 5,45
